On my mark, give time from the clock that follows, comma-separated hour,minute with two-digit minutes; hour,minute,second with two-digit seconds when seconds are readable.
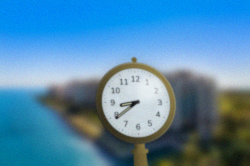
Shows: 8,39
